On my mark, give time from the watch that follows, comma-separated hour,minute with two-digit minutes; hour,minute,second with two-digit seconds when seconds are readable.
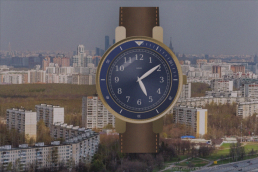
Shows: 5,09
